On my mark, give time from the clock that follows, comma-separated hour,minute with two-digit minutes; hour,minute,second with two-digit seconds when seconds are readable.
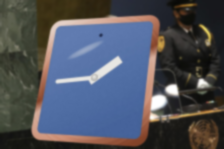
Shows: 1,44
